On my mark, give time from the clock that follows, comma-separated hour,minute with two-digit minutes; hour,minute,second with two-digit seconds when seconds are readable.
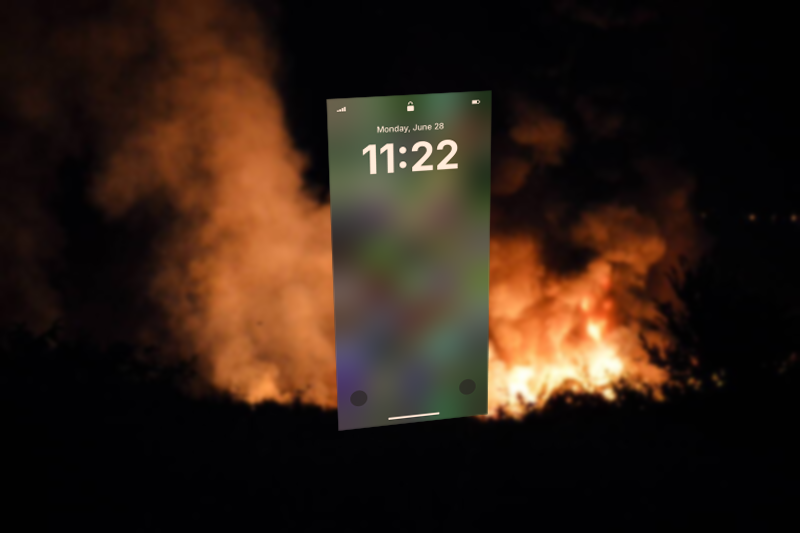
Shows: 11,22
